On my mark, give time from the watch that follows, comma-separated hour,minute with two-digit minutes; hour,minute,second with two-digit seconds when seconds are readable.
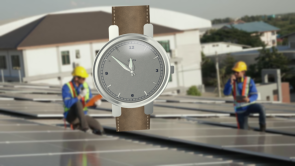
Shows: 11,52
